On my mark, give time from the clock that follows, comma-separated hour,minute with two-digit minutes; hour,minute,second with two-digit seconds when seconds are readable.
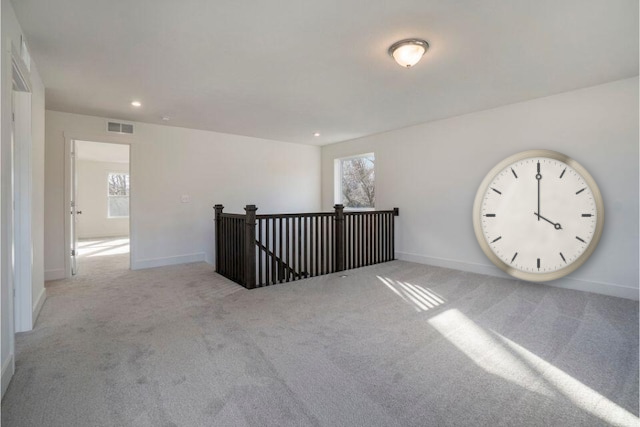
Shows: 4,00
